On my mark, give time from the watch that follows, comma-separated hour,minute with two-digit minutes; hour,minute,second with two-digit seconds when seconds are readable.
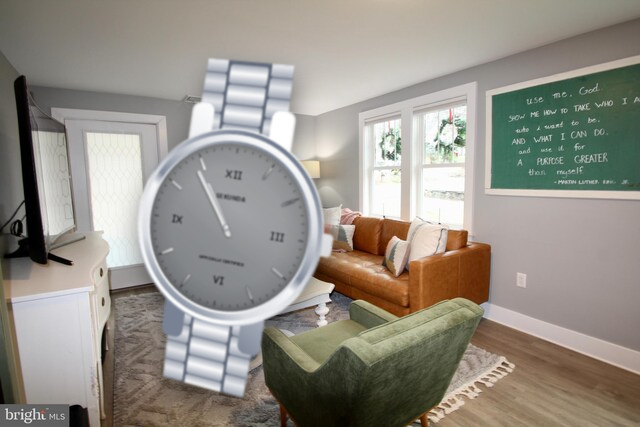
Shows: 10,54
